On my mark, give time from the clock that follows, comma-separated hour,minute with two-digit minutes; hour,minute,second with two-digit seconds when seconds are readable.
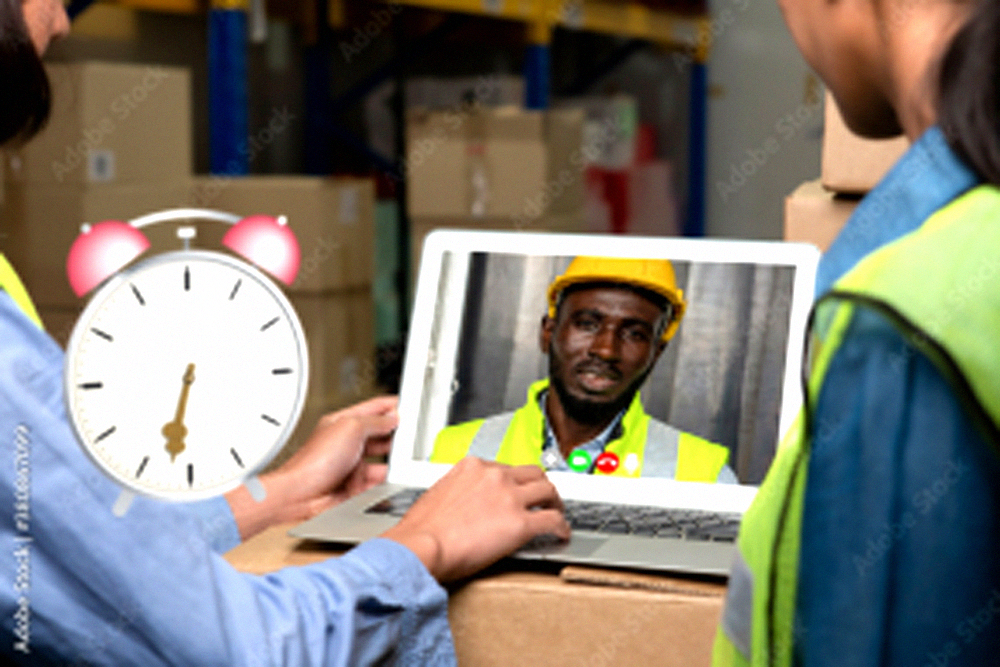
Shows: 6,32
